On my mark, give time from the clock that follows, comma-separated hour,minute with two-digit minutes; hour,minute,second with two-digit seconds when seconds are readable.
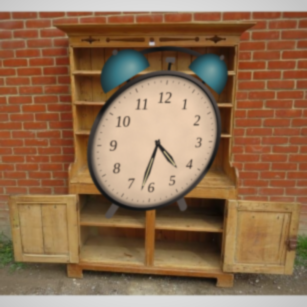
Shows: 4,32
